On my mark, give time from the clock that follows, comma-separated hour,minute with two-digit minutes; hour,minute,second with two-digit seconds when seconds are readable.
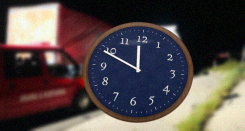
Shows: 11,49
